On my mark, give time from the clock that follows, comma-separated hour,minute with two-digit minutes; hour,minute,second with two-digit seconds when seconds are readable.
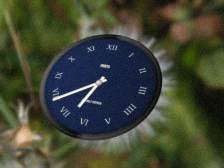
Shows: 6,39
